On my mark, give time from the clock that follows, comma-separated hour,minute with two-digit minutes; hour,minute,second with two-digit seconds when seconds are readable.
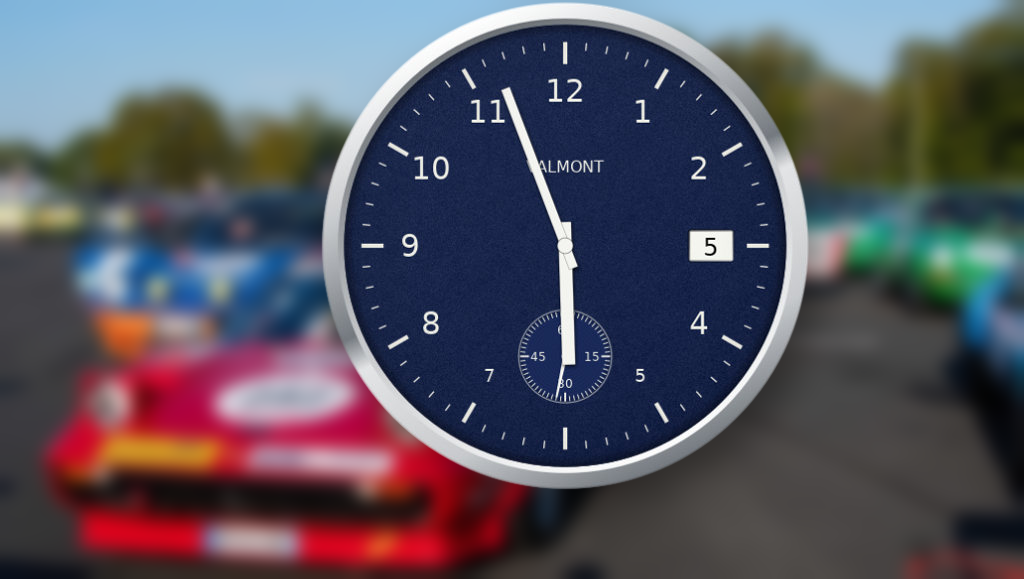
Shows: 5,56,32
